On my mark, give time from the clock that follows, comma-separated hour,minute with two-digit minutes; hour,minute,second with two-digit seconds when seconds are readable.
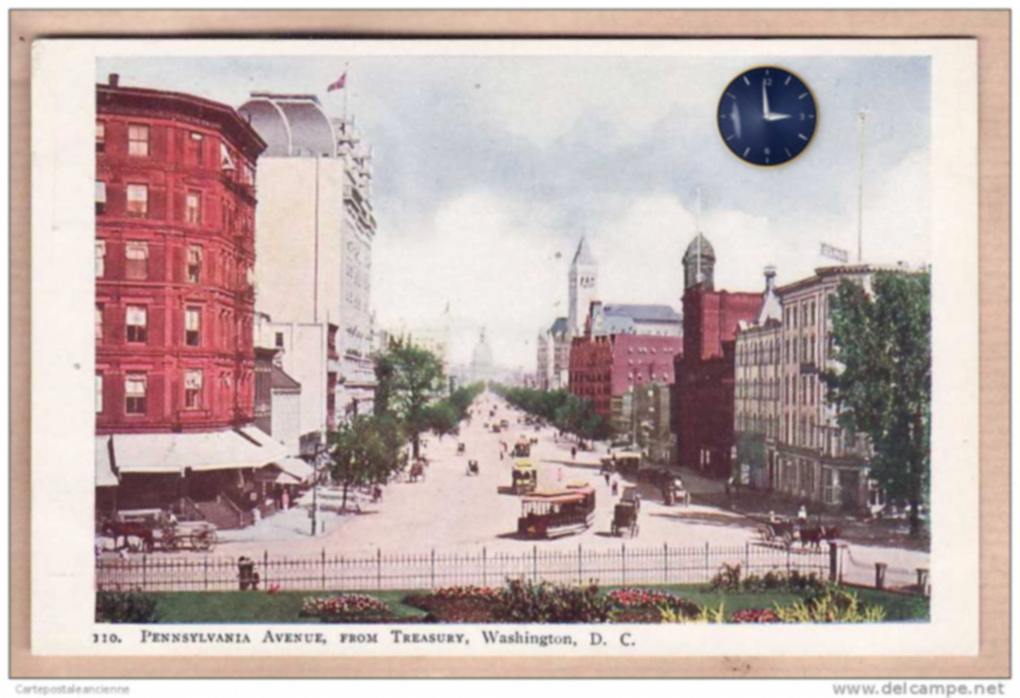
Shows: 2,59
